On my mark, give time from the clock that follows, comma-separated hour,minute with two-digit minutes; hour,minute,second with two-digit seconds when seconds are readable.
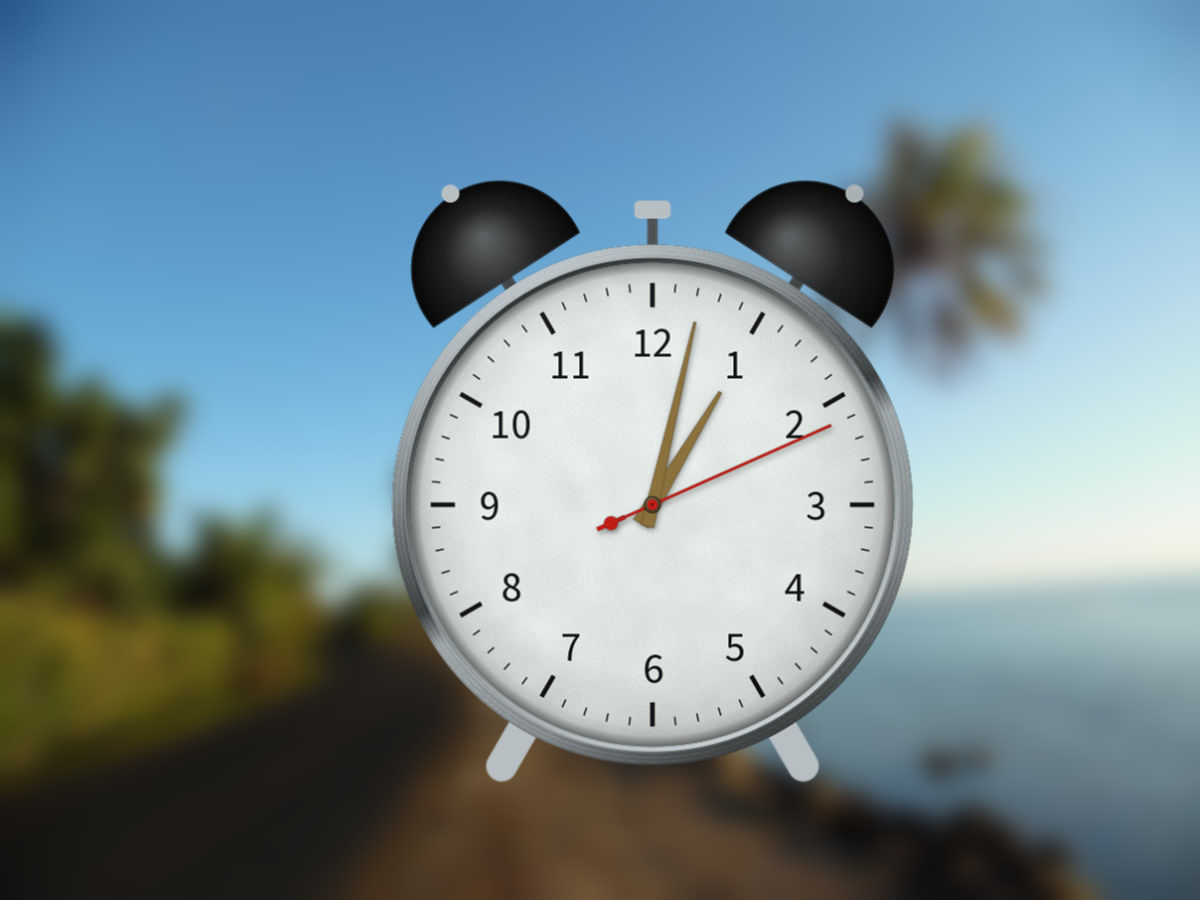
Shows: 1,02,11
